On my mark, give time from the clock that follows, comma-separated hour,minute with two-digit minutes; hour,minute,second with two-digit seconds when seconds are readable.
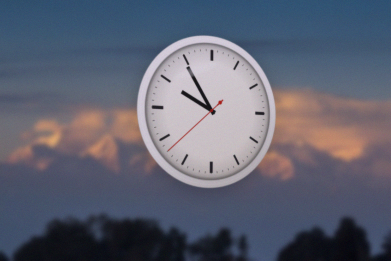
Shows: 9,54,38
